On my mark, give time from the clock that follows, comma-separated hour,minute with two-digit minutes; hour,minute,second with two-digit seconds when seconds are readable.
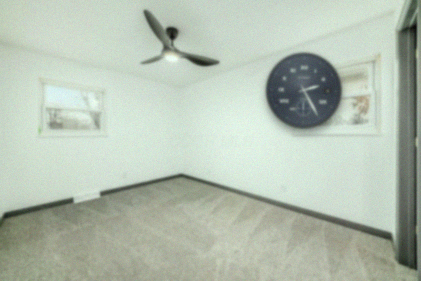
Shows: 2,25
